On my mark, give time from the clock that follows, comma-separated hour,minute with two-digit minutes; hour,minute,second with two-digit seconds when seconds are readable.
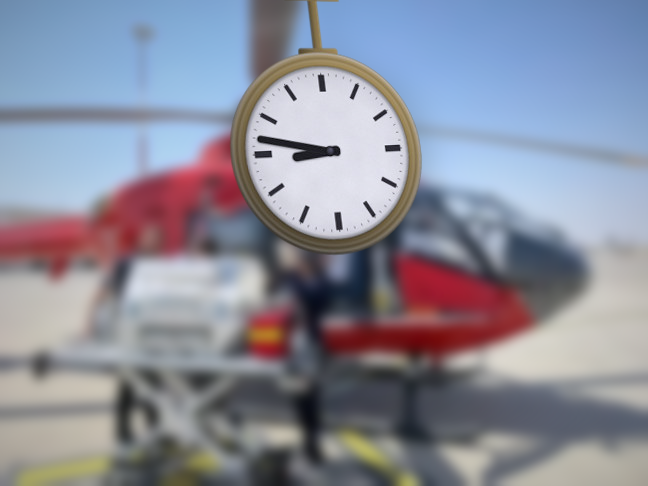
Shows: 8,47
